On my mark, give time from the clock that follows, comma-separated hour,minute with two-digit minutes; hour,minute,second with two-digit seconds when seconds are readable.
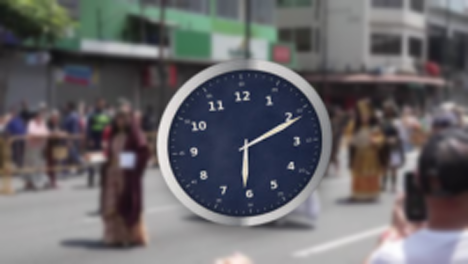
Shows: 6,11
